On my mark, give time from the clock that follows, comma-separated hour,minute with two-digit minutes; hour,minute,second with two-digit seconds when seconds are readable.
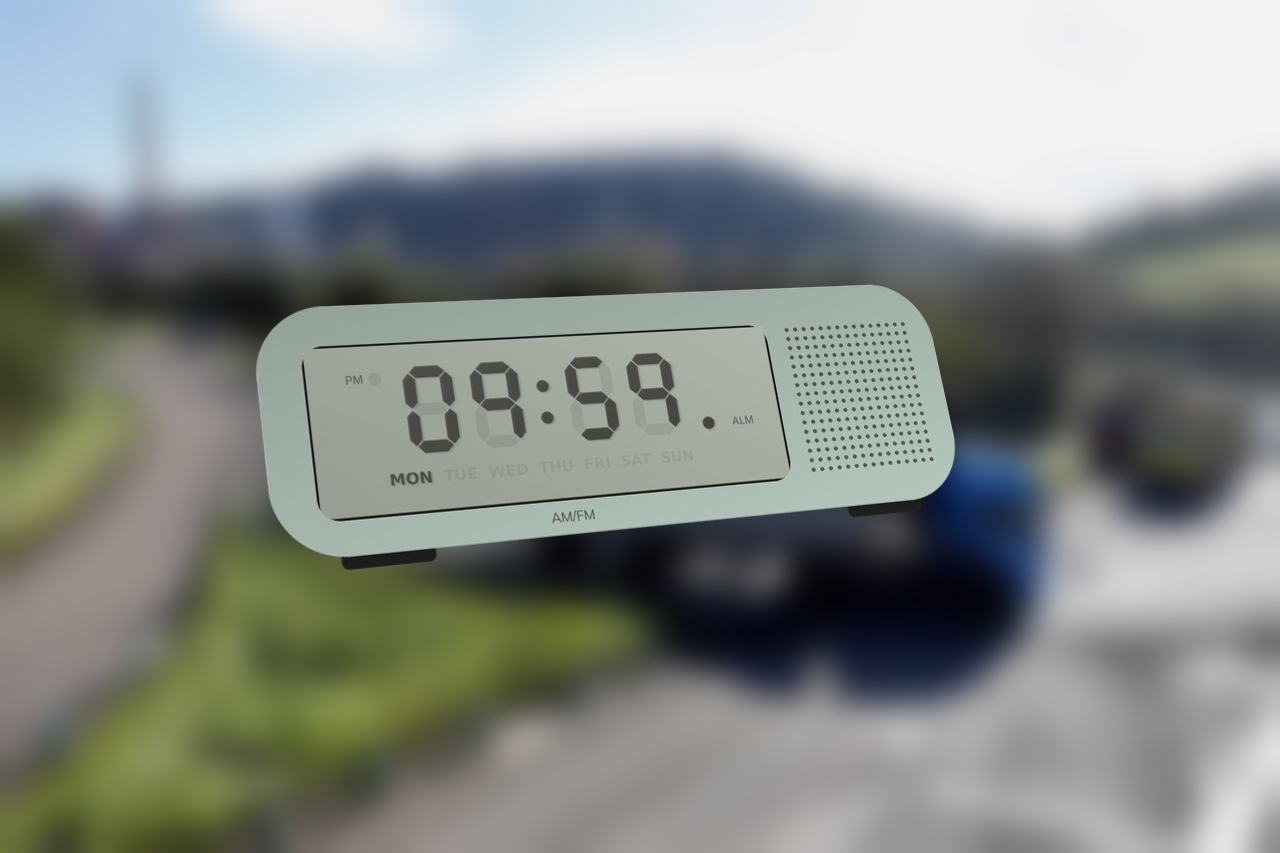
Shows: 9,59
